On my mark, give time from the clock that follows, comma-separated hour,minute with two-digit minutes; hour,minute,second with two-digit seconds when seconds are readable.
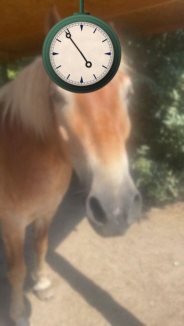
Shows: 4,54
